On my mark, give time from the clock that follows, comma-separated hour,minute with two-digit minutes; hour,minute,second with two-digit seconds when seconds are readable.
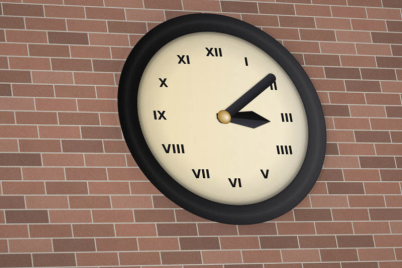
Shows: 3,09
